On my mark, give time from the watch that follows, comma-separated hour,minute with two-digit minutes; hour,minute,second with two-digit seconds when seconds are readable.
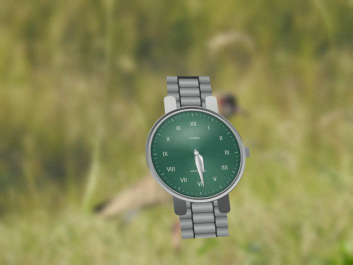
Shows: 5,29
